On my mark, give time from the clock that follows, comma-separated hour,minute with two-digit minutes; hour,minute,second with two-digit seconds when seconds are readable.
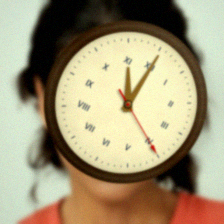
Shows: 11,00,20
